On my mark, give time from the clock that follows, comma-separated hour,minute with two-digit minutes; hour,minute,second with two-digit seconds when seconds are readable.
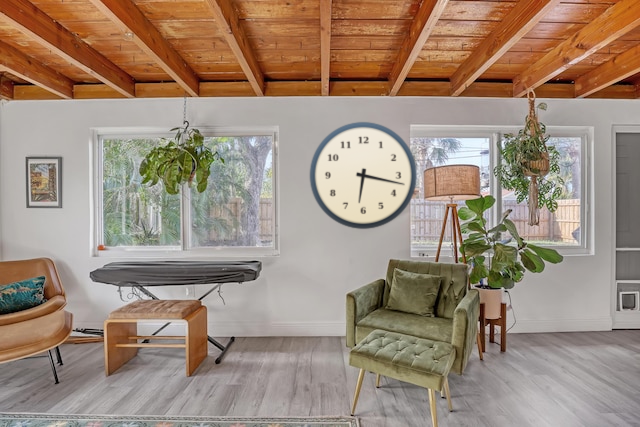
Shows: 6,17
